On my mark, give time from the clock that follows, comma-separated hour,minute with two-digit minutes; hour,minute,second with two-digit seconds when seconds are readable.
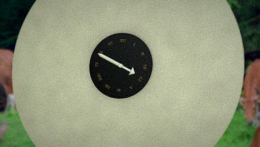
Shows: 3,49
